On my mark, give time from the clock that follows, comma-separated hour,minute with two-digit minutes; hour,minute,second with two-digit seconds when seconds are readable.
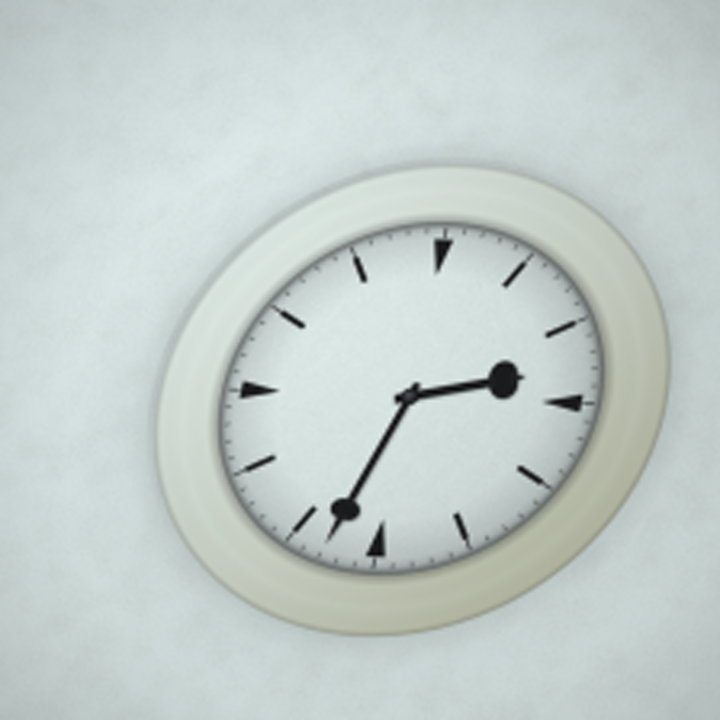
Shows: 2,33
